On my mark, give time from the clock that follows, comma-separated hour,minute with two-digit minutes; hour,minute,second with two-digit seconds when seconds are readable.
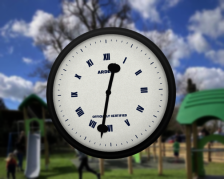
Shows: 12,32
